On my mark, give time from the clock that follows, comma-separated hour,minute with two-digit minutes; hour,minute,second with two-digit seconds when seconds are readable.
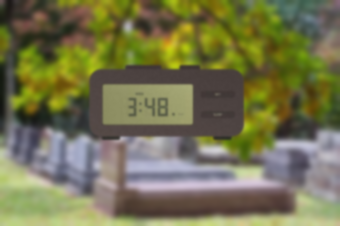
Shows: 3,48
